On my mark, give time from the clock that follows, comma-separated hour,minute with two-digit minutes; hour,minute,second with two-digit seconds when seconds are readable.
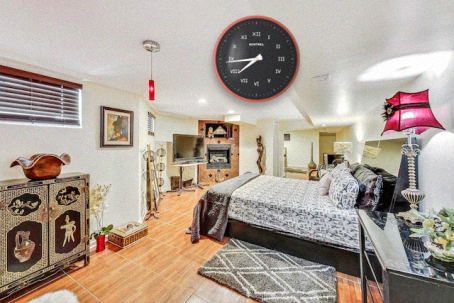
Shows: 7,44
